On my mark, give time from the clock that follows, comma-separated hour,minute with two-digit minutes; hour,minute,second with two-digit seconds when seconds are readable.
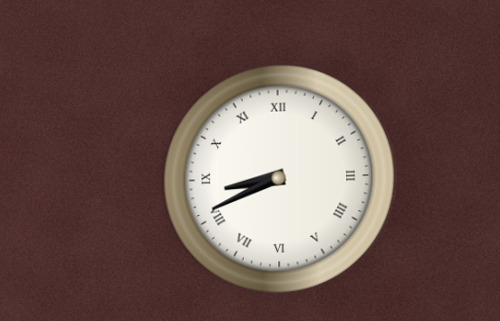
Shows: 8,41
